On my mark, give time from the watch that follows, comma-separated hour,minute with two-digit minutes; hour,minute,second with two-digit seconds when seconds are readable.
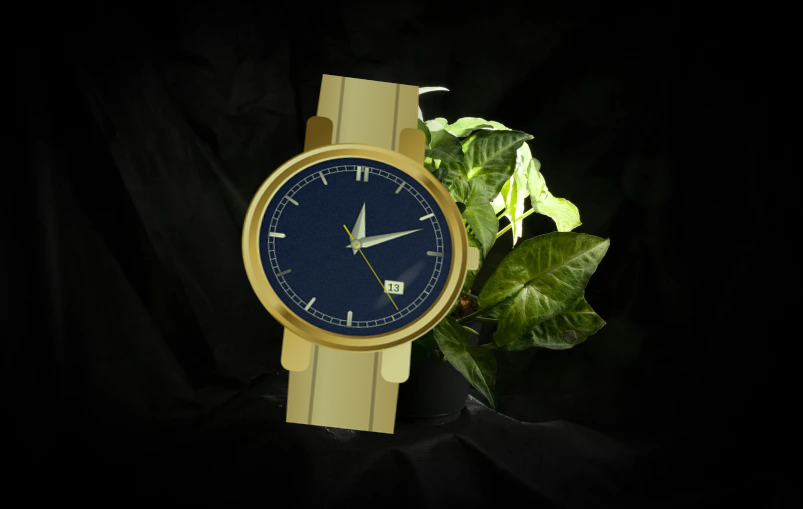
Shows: 12,11,24
